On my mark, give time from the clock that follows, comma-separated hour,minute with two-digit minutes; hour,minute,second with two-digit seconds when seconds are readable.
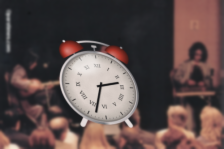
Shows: 2,33
